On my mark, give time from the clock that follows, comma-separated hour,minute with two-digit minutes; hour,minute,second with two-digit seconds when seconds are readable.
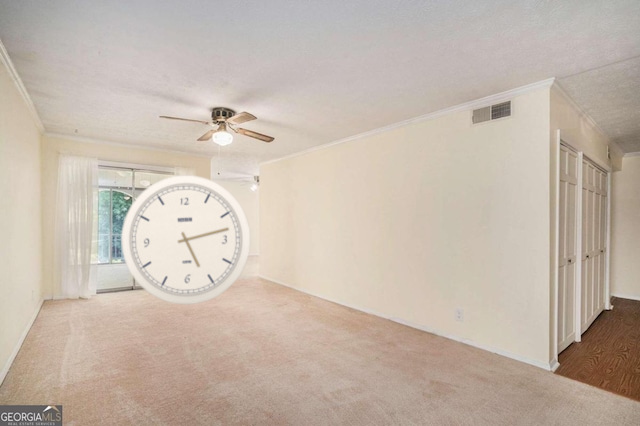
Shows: 5,13
